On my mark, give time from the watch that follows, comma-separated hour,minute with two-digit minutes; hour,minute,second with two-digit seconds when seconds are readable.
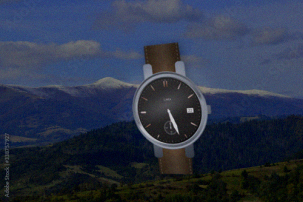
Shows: 5,27
